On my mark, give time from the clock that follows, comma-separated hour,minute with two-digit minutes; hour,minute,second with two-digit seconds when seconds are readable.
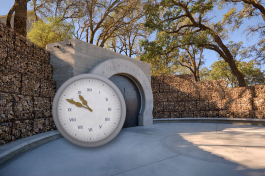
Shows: 10,49
